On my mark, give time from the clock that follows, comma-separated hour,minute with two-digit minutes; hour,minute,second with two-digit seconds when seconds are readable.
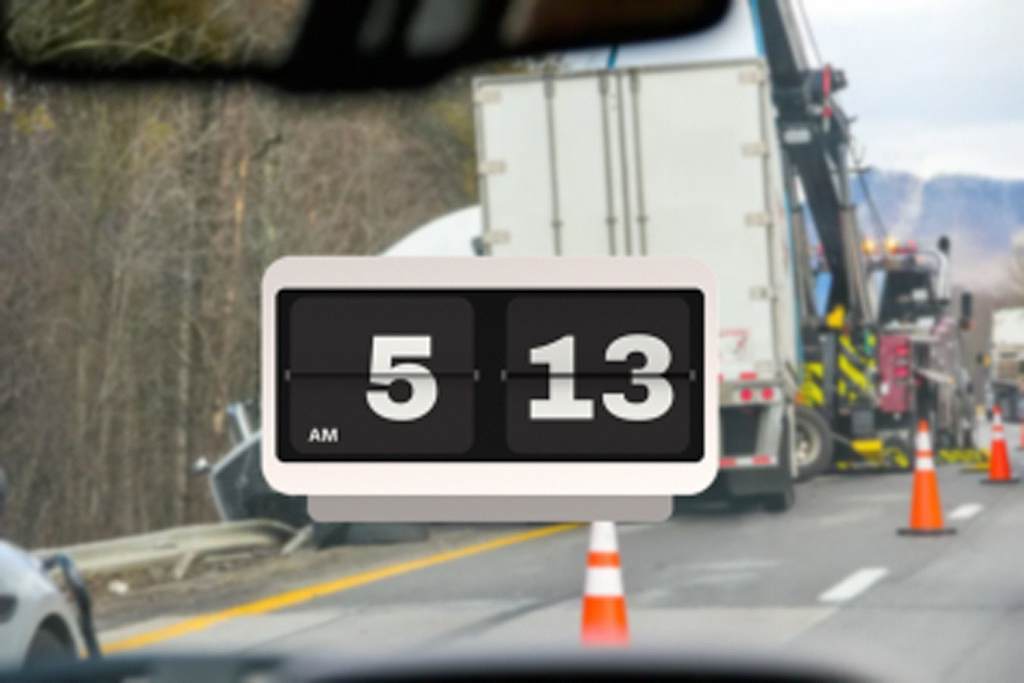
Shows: 5,13
